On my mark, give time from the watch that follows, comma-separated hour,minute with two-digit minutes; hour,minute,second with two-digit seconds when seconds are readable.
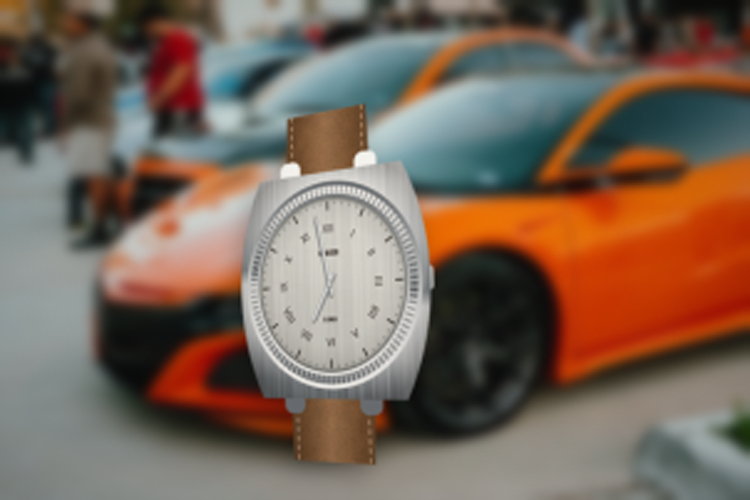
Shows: 6,58
